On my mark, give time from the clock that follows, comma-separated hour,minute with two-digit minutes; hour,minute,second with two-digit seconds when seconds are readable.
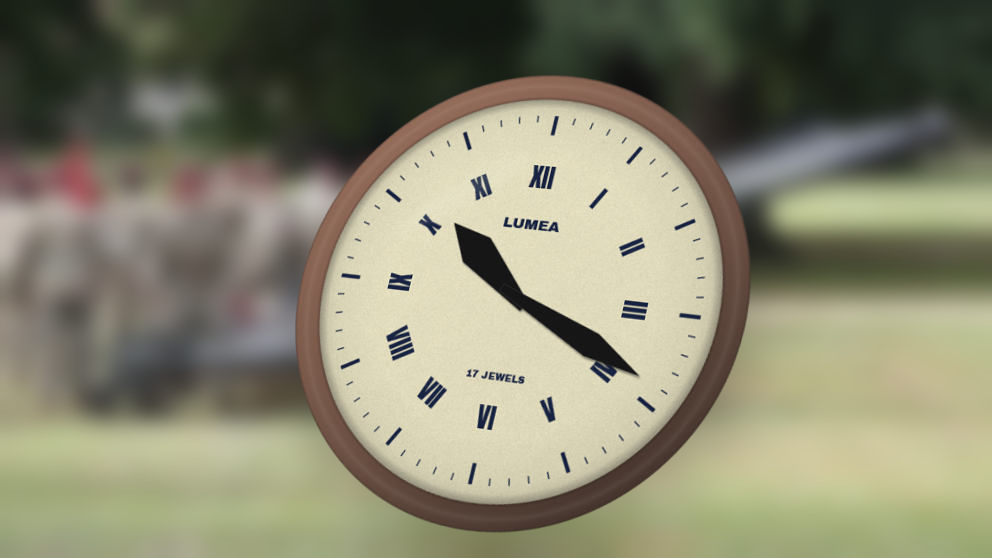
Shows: 10,19
